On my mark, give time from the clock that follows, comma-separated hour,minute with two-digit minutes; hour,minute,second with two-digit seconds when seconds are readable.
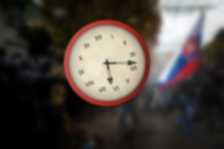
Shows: 6,18
